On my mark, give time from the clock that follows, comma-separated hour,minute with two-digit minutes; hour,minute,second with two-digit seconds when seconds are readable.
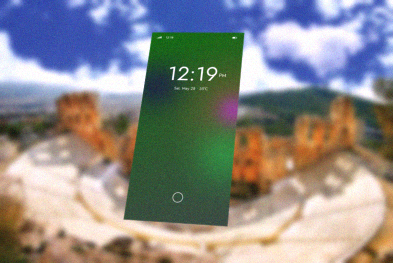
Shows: 12,19
